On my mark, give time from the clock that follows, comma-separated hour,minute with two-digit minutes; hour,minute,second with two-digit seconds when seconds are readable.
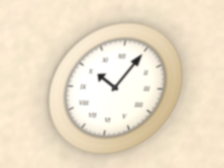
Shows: 10,05
